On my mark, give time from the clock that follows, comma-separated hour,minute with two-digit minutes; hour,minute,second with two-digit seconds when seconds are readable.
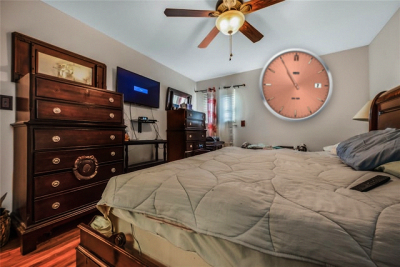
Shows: 10,55
